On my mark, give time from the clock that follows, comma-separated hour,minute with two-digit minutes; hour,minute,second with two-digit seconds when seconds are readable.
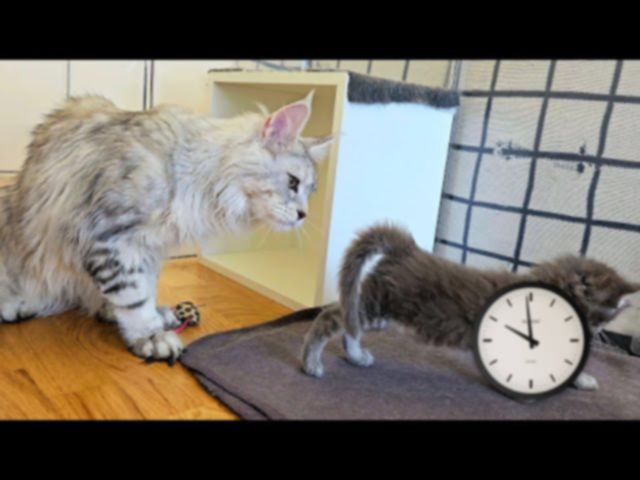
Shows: 9,59
